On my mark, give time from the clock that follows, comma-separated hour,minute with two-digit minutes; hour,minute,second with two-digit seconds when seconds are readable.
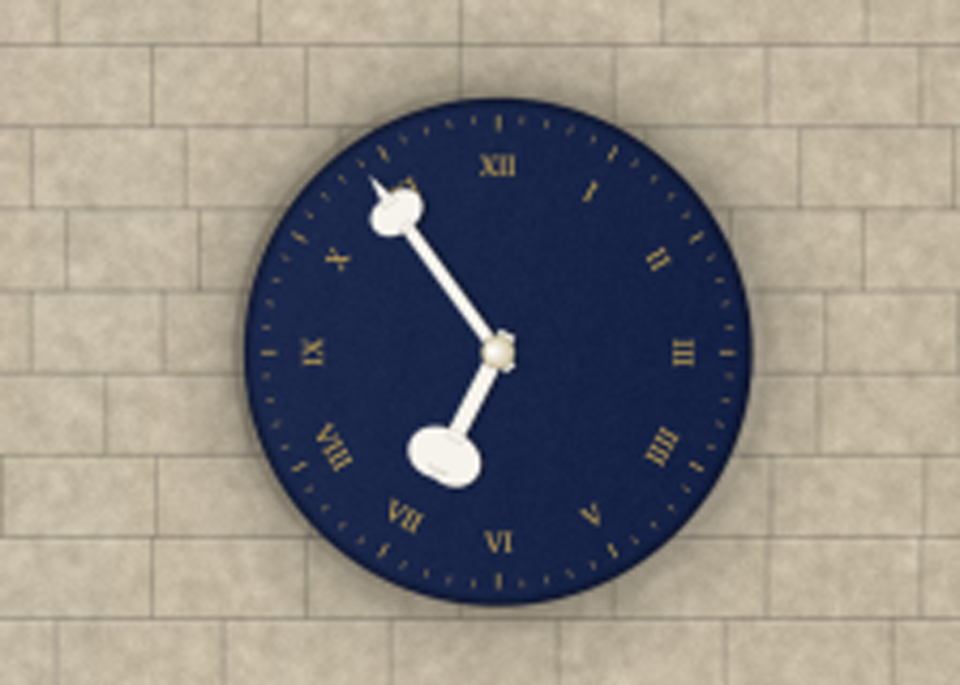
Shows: 6,54
